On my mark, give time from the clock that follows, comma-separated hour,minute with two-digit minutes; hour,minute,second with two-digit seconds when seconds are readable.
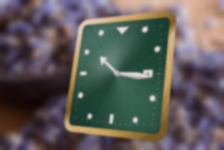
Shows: 10,16
